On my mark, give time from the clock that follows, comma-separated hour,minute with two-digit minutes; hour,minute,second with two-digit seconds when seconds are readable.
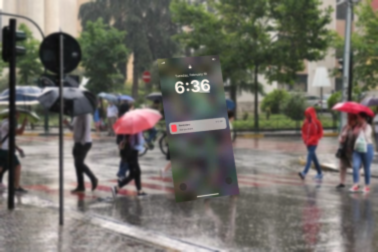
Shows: 6,36
